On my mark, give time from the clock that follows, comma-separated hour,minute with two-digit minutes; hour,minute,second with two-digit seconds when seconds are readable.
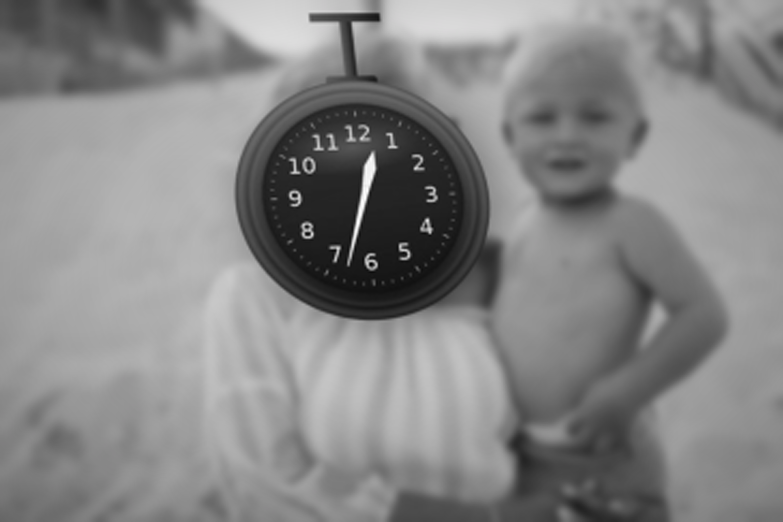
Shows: 12,33
